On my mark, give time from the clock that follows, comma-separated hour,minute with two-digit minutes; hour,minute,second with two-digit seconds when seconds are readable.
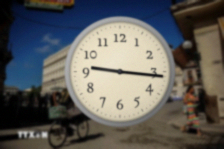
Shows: 9,16
